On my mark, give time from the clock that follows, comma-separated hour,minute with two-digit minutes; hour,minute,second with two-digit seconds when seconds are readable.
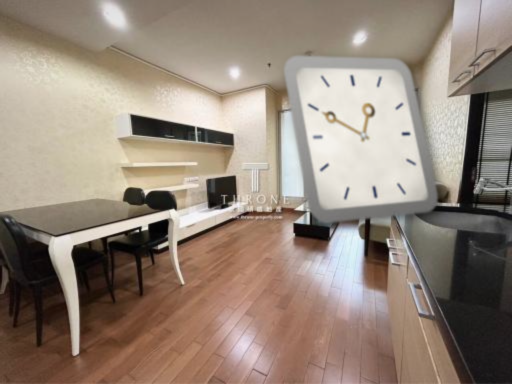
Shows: 12,50
